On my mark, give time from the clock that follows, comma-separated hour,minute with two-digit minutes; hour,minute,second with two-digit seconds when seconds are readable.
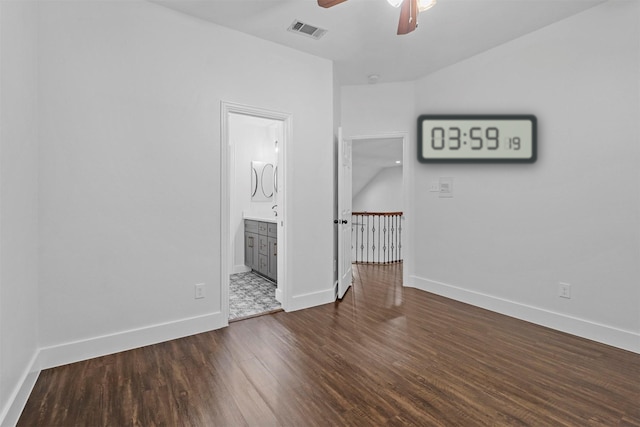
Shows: 3,59,19
